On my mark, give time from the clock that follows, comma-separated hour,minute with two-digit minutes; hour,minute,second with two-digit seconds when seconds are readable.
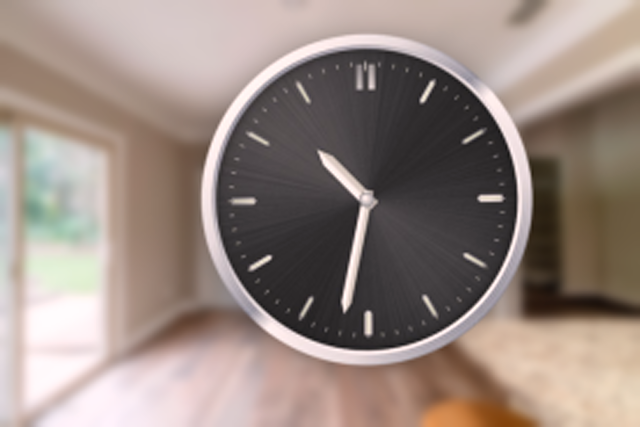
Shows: 10,32
